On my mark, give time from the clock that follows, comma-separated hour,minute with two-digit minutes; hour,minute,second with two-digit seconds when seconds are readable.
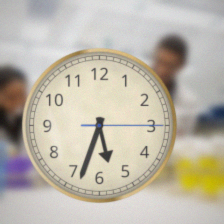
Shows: 5,33,15
